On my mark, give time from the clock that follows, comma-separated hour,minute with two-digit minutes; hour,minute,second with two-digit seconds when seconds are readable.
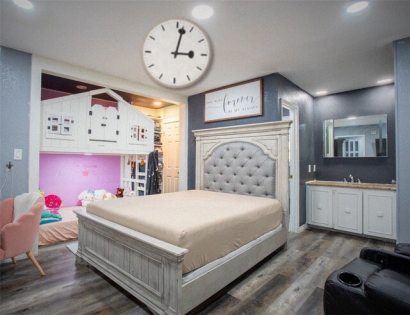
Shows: 3,02
